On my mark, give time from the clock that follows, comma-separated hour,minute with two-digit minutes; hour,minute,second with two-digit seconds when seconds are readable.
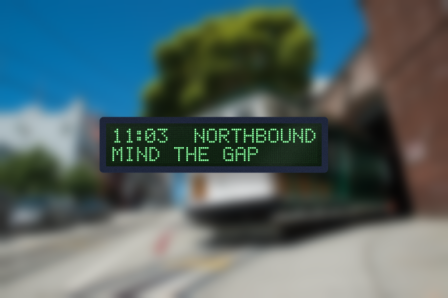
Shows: 11,03
